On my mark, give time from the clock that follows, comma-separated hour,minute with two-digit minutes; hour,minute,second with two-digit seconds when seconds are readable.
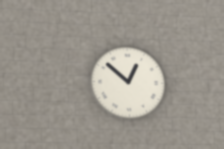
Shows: 12,52
